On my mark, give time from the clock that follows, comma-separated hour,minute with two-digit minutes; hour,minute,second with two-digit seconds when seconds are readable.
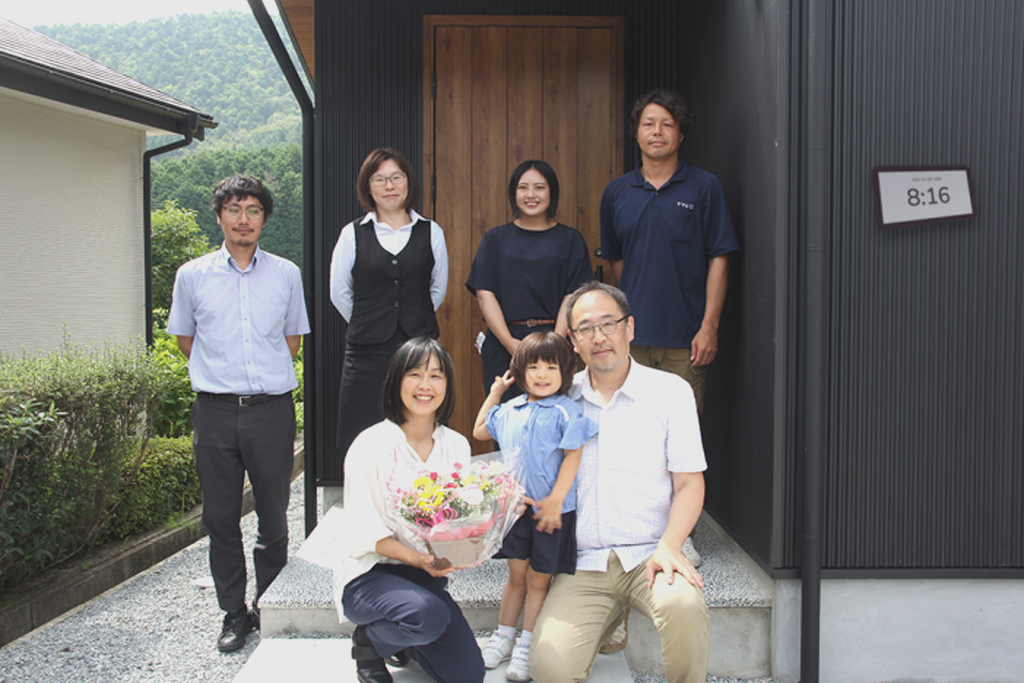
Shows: 8,16
